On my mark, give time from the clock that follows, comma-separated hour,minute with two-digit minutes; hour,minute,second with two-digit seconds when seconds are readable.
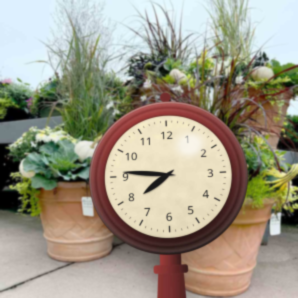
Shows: 7,46
